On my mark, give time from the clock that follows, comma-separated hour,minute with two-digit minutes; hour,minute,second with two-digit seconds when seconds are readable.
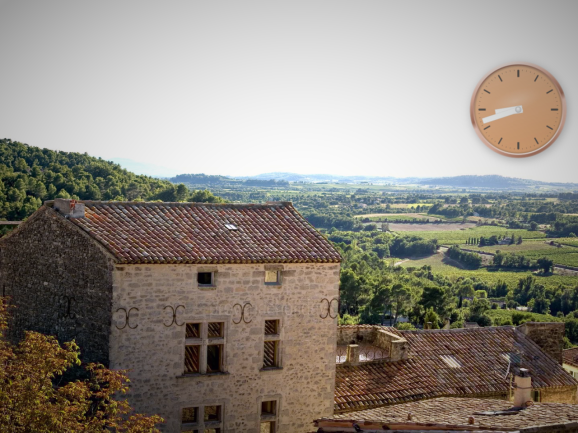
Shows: 8,42
